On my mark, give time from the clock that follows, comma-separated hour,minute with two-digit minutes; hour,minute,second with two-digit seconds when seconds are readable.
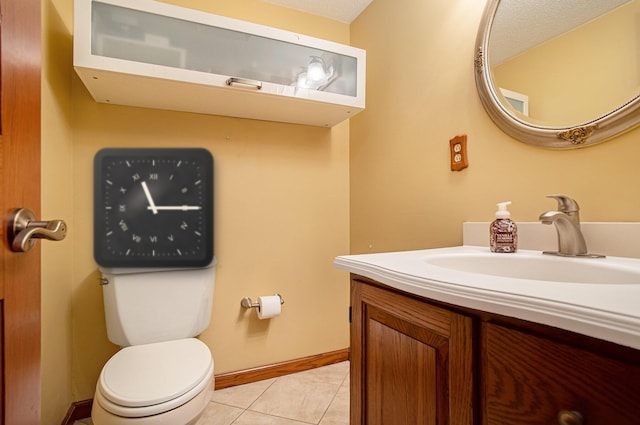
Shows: 11,15
